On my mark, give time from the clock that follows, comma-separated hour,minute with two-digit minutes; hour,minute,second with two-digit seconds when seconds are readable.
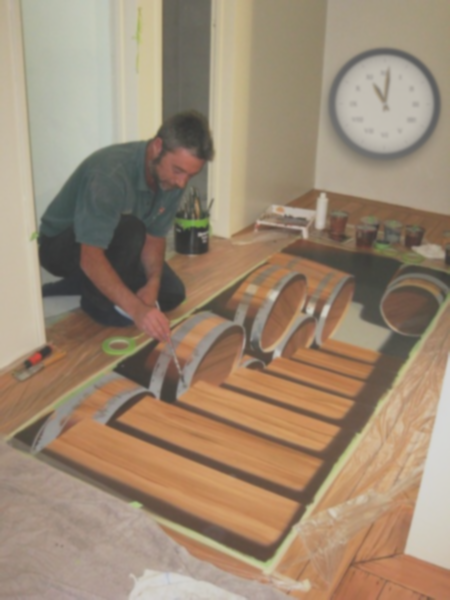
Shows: 11,01
